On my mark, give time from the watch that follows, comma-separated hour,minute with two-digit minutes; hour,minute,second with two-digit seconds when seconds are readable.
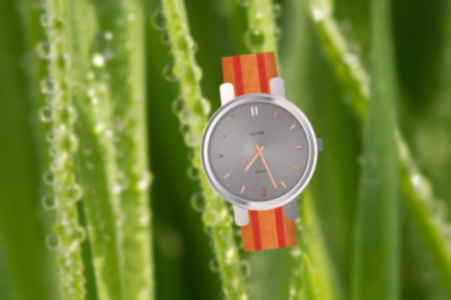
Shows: 7,27
